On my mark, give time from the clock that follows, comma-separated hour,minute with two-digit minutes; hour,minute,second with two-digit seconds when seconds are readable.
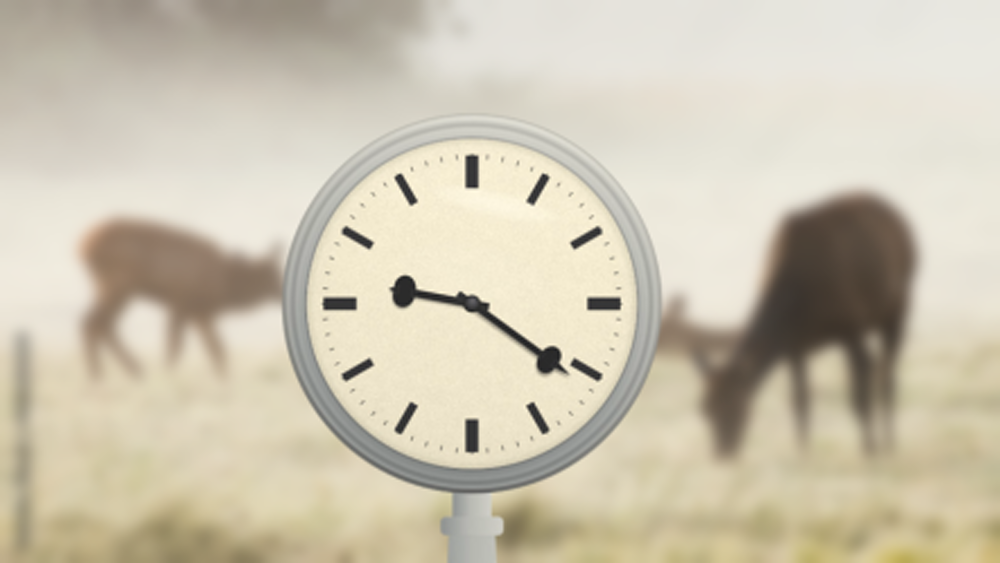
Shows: 9,21
